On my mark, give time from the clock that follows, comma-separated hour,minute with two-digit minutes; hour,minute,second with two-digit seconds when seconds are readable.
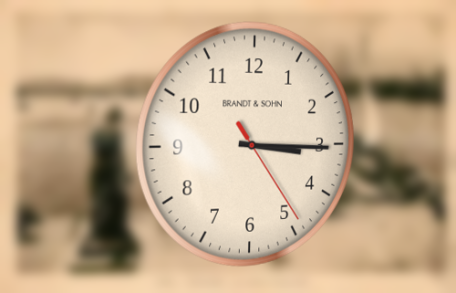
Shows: 3,15,24
